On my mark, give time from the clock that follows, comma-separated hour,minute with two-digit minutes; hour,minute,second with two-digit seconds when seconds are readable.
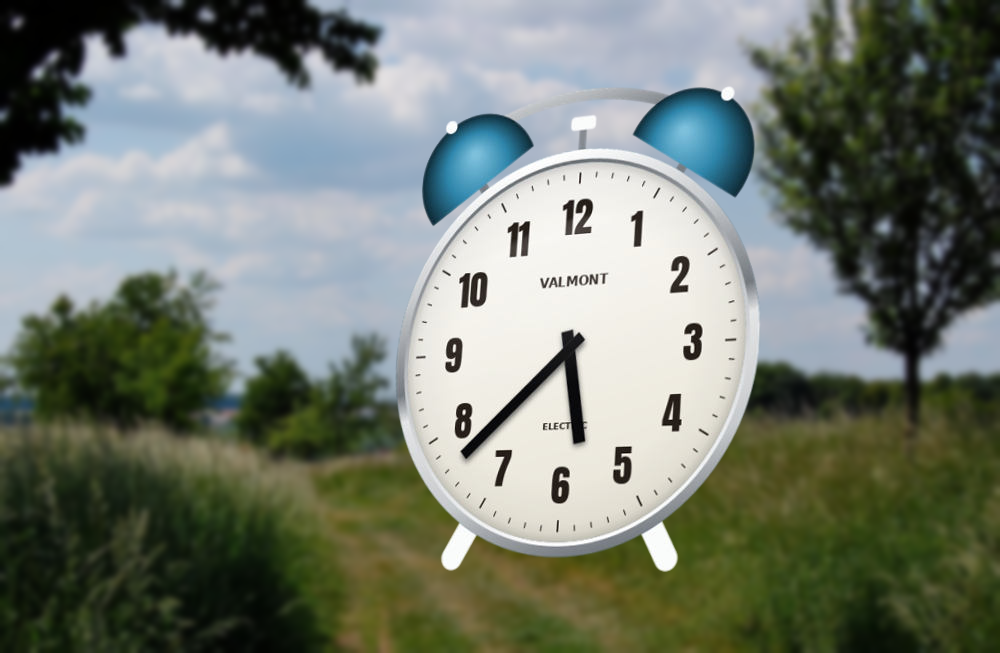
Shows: 5,38
